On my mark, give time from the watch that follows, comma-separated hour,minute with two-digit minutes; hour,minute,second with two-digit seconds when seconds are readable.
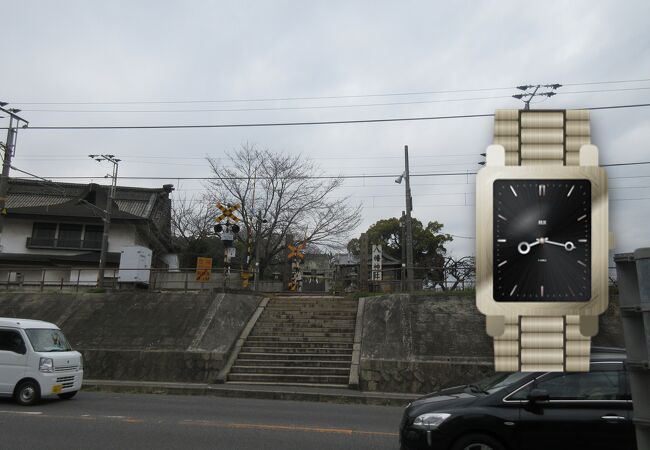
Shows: 8,17
